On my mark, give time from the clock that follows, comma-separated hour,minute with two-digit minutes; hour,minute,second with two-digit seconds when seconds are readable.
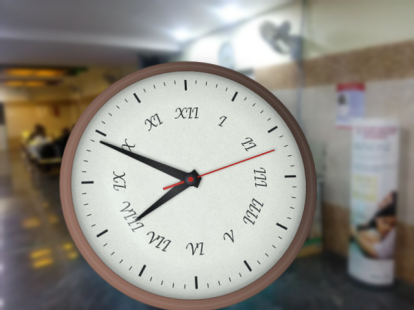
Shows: 7,49,12
